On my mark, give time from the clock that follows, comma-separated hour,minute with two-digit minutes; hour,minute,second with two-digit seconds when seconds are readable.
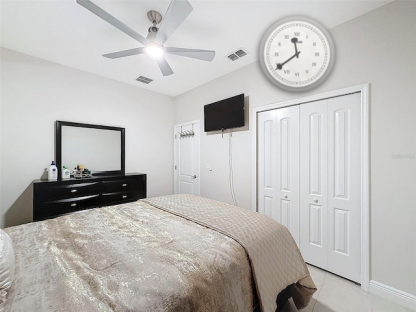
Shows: 11,39
